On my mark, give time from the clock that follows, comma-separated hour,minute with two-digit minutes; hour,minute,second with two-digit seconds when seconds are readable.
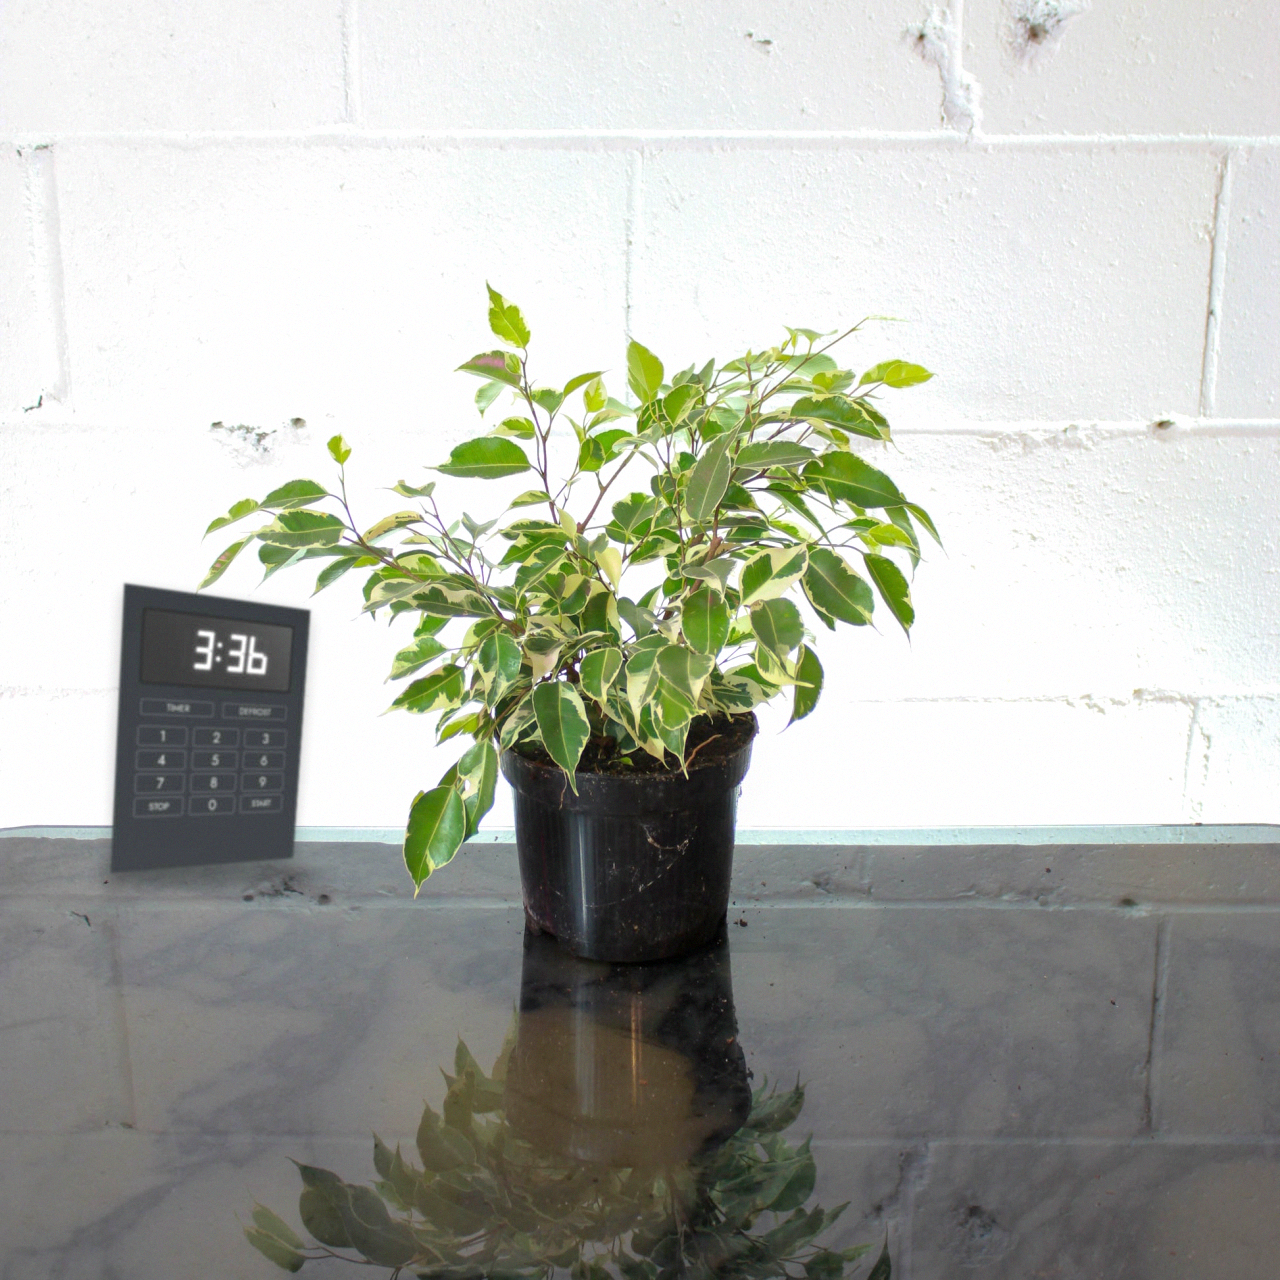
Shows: 3,36
